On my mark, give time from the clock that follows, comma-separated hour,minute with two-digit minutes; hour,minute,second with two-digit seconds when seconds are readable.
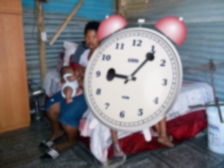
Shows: 9,06
